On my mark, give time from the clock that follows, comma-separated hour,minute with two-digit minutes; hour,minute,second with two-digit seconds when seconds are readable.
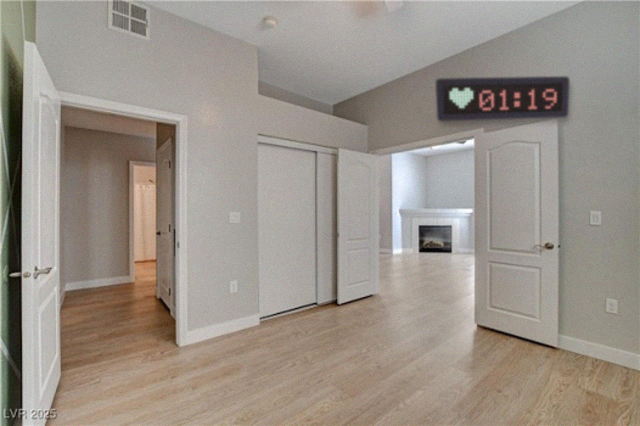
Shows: 1,19
